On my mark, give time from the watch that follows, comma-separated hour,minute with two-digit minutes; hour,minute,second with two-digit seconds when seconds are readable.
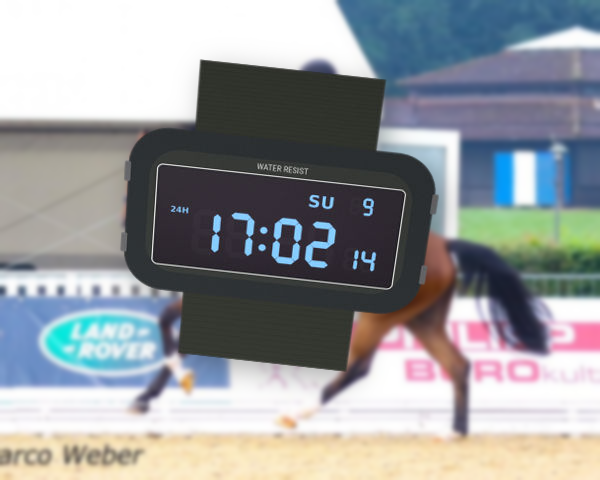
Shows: 17,02,14
